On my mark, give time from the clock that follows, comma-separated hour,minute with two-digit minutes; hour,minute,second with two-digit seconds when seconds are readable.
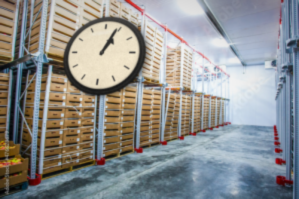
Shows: 1,04
